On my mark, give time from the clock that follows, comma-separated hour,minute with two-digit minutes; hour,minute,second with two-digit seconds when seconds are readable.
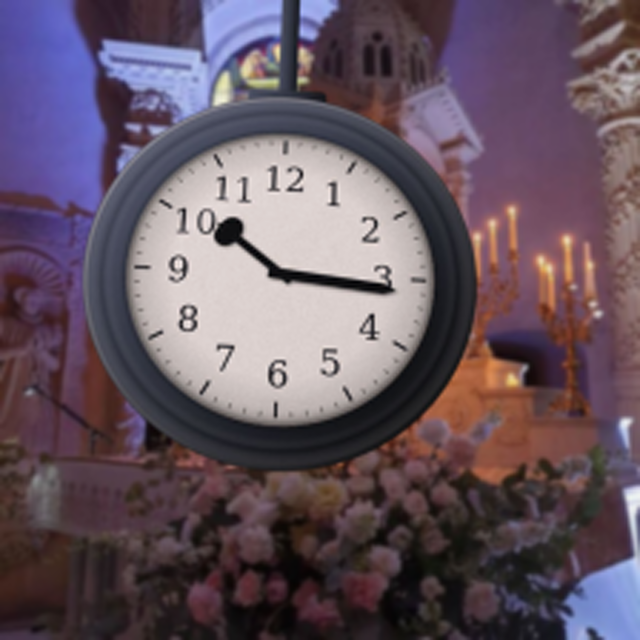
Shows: 10,16
